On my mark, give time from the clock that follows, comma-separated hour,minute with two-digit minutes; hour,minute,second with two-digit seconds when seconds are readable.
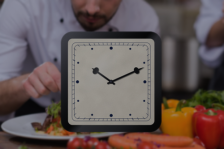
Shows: 10,11
